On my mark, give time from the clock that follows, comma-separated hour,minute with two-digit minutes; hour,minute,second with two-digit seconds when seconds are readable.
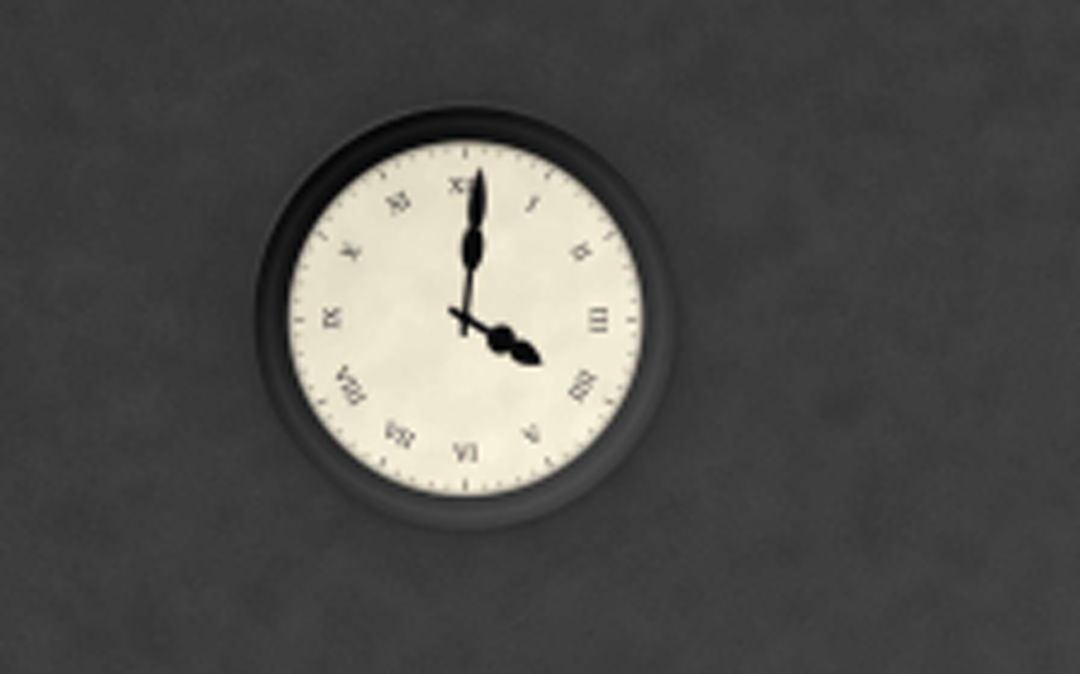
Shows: 4,01
